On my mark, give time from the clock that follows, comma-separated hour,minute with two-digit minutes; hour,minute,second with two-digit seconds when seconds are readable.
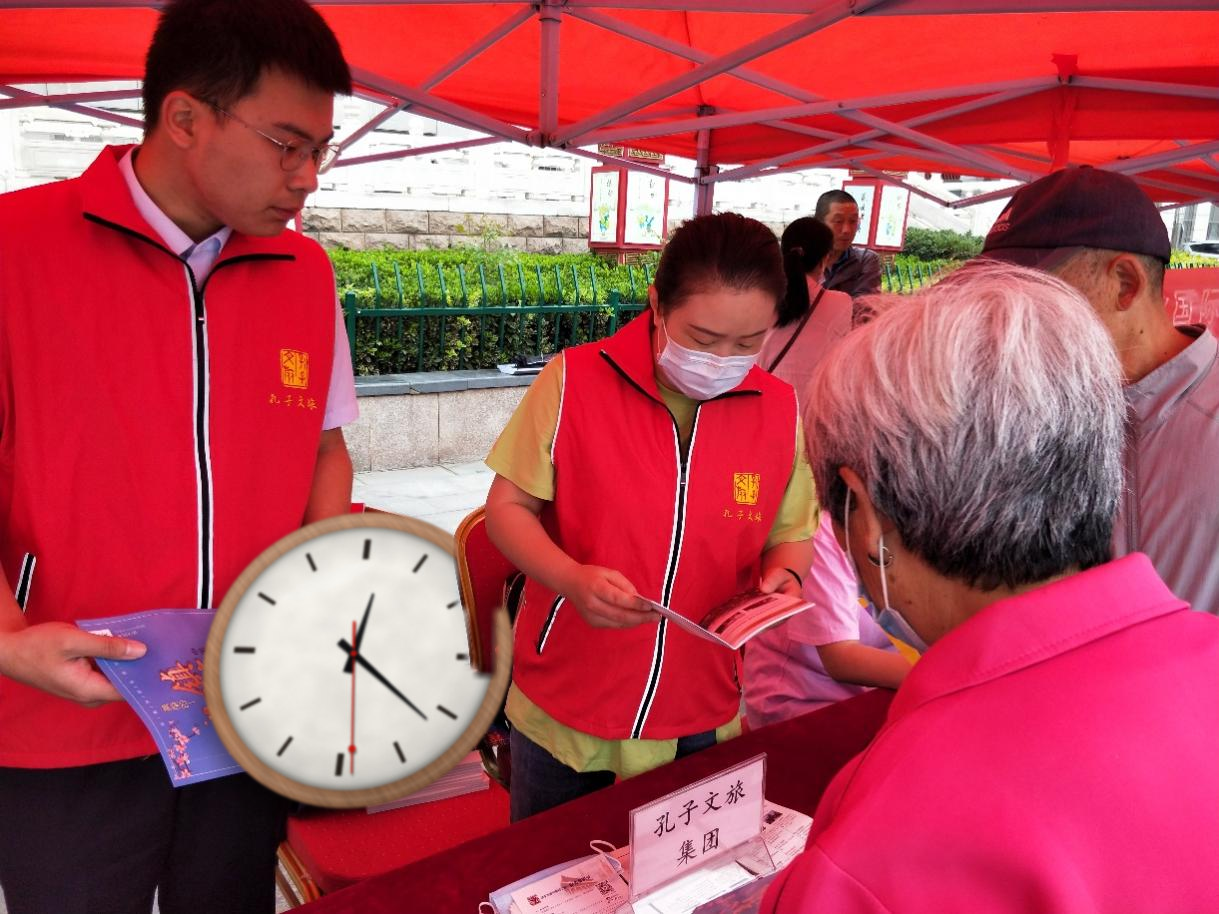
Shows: 12,21,29
